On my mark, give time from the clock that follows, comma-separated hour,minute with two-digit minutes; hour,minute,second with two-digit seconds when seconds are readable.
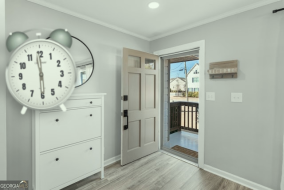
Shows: 5,59
